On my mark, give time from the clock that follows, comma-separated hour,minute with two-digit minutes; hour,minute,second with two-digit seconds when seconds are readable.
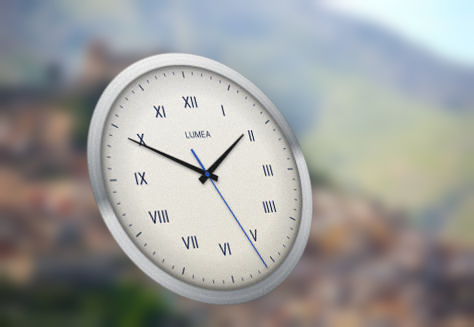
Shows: 1,49,26
